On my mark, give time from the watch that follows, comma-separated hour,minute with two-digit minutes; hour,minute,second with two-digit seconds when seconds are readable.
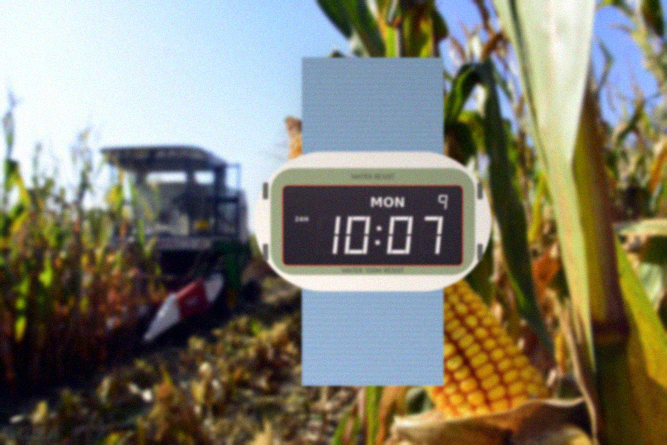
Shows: 10,07
